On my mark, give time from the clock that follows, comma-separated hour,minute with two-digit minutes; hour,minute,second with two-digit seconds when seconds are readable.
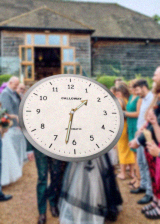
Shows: 1,32
